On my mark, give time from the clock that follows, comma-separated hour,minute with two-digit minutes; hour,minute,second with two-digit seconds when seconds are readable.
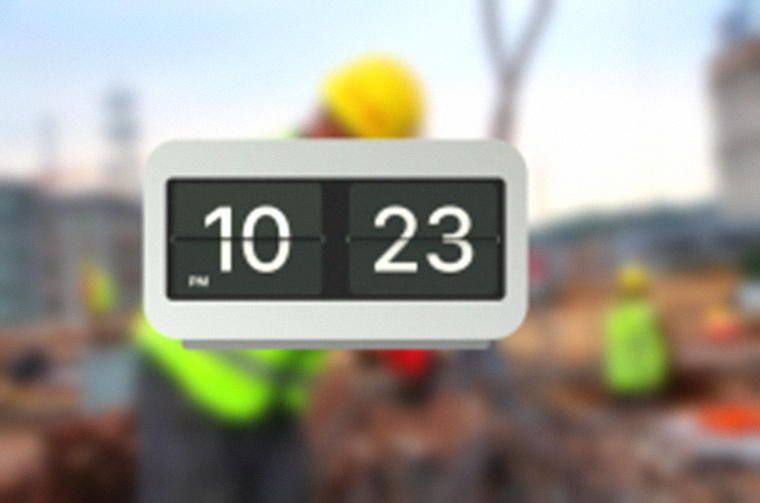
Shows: 10,23
